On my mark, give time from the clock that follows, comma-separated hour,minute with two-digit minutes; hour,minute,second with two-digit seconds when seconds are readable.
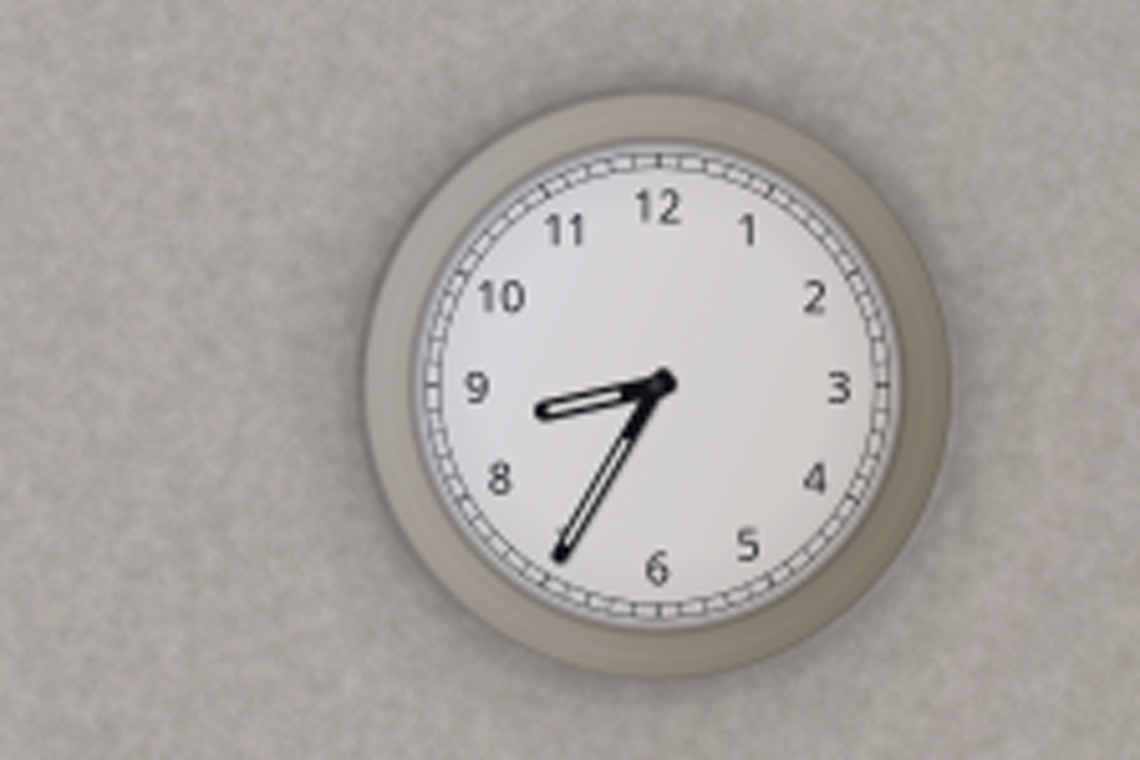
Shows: 8,35
